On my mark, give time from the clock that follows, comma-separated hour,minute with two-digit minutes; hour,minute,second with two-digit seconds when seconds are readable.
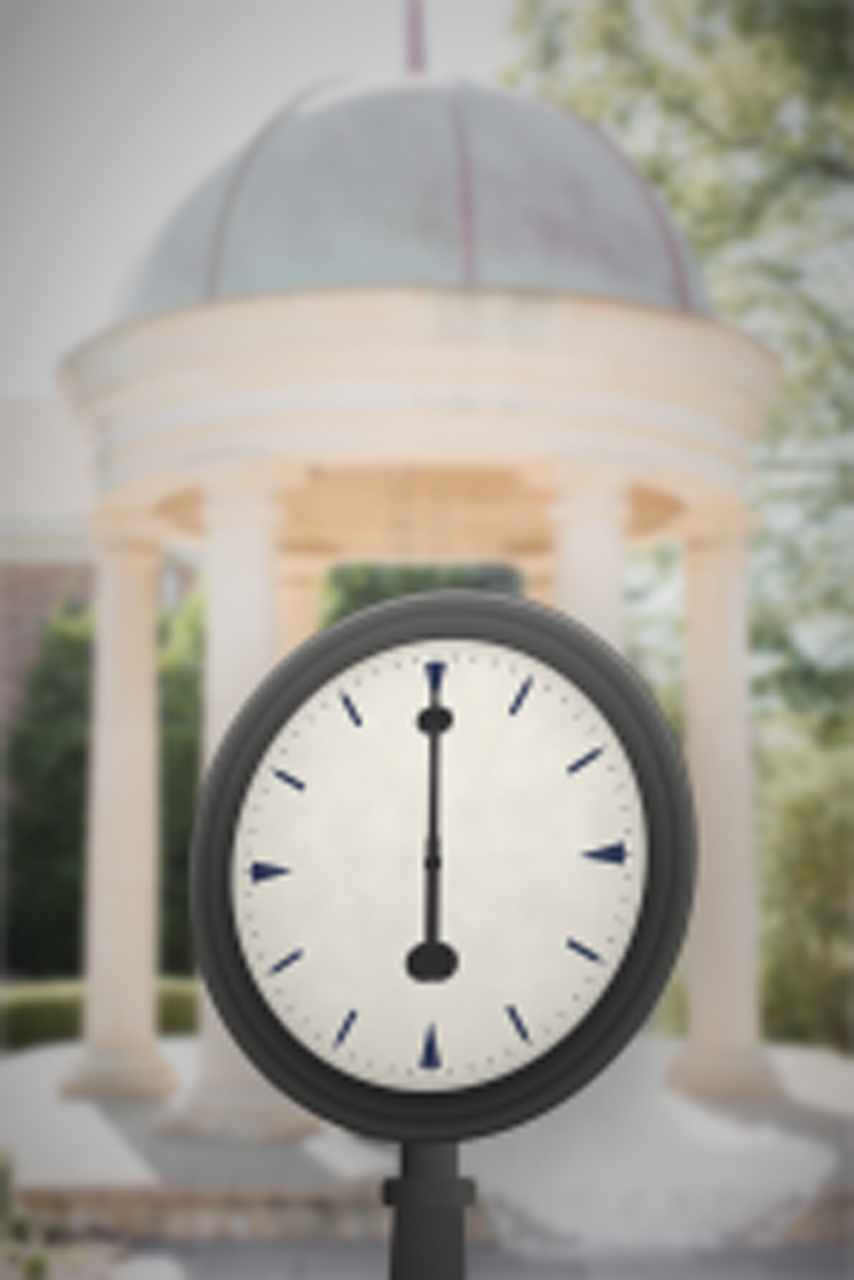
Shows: 6,00
